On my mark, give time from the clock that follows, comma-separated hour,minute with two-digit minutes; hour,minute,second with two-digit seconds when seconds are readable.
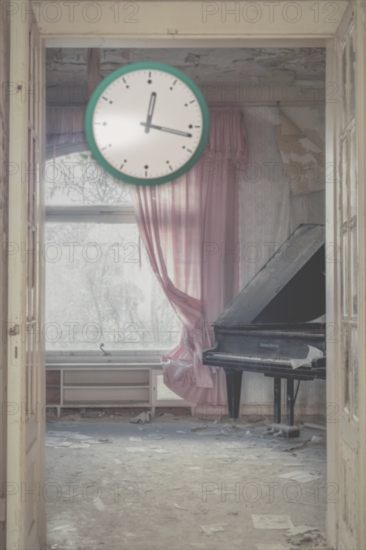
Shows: 12,17
